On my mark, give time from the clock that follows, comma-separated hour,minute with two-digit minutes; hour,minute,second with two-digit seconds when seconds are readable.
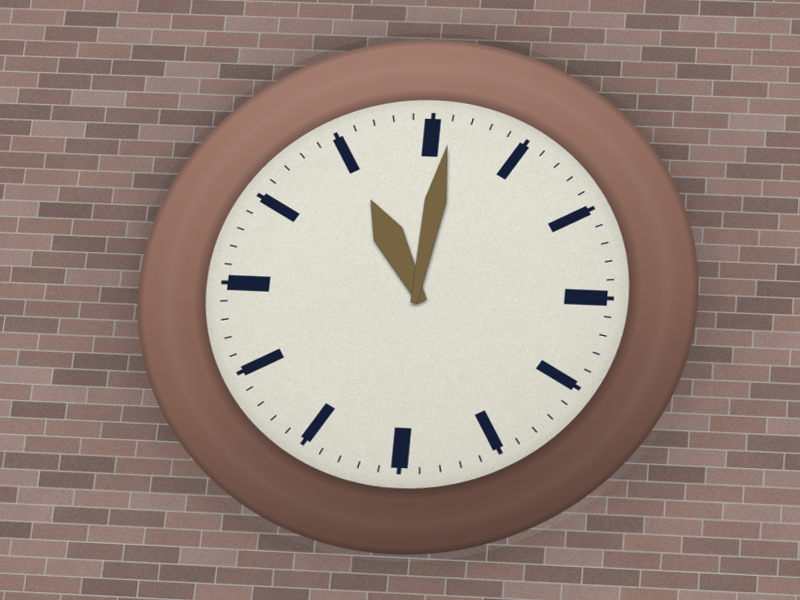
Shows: 11,01
